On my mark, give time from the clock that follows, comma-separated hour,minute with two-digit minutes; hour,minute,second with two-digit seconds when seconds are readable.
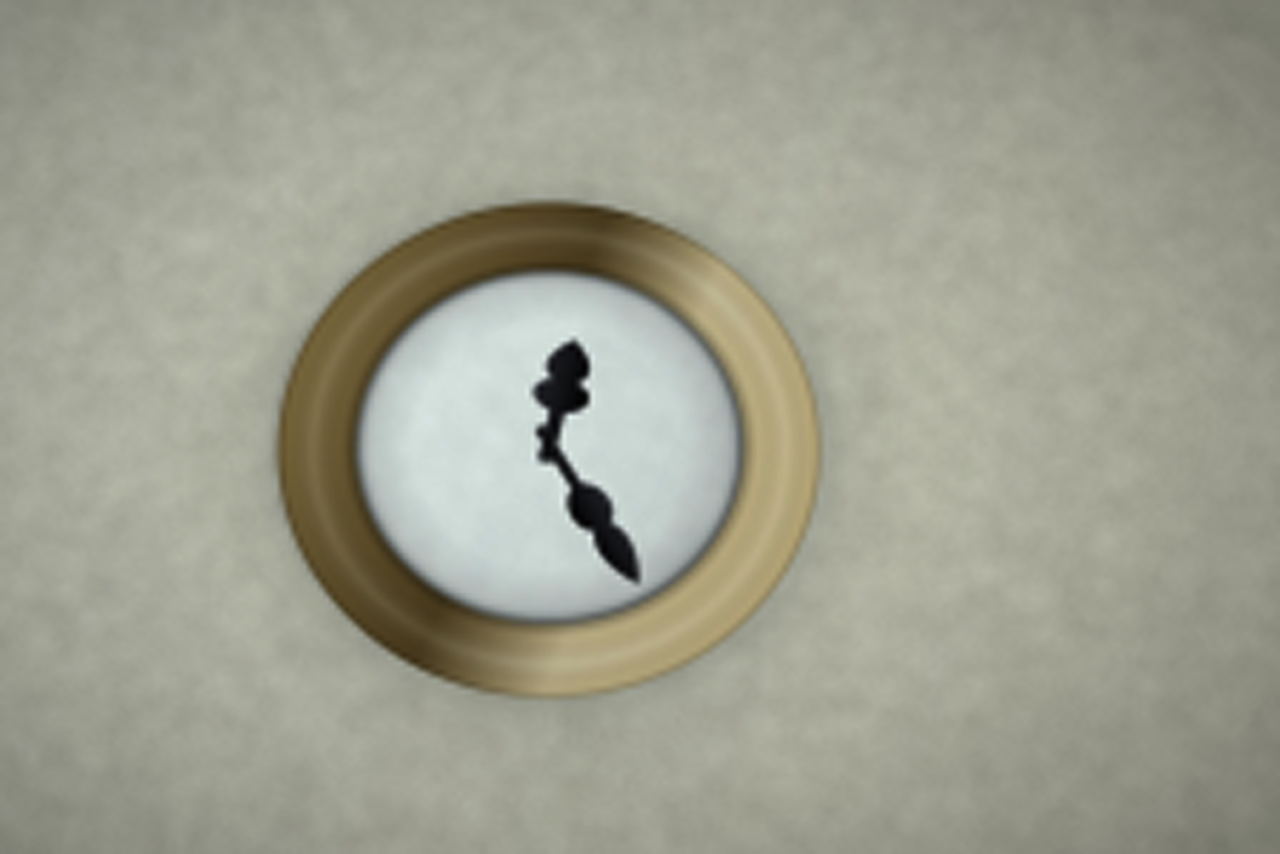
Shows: 12,25
